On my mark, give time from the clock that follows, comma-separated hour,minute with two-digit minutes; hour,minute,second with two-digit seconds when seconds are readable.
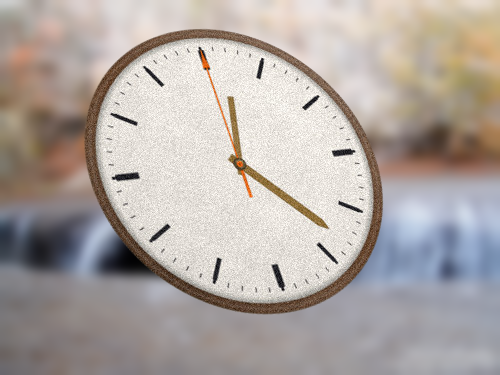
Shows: 12,23,00
